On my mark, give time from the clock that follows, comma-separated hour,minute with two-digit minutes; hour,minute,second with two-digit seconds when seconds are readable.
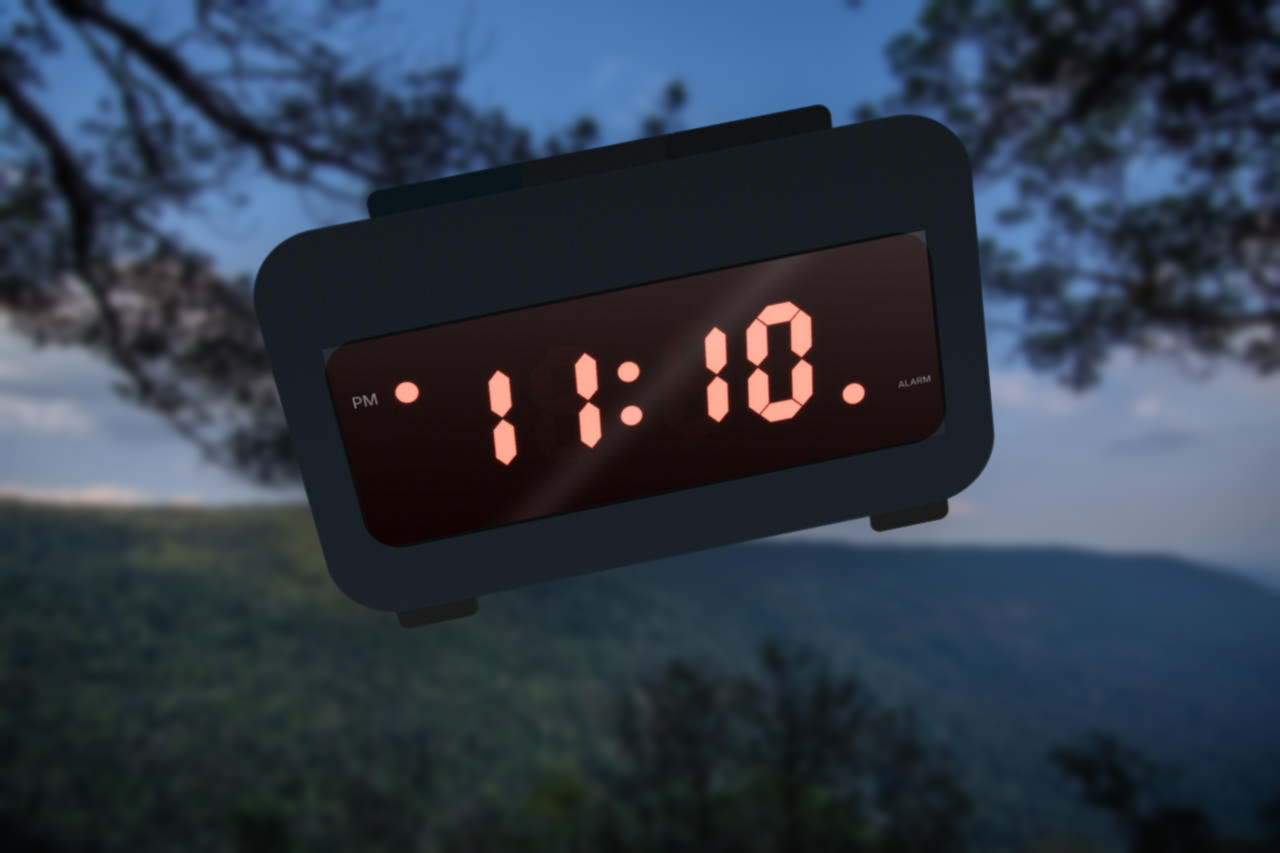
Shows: 11,10
